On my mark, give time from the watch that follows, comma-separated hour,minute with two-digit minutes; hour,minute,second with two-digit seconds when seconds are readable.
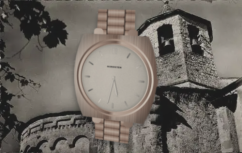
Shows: 5,32
